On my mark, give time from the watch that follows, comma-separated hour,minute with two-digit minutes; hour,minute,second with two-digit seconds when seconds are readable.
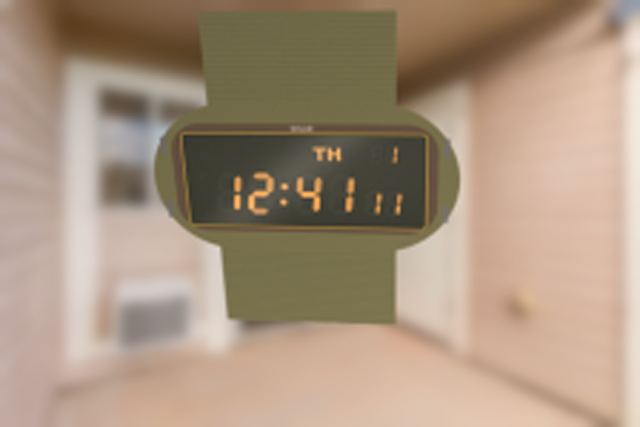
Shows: 12,41,11
